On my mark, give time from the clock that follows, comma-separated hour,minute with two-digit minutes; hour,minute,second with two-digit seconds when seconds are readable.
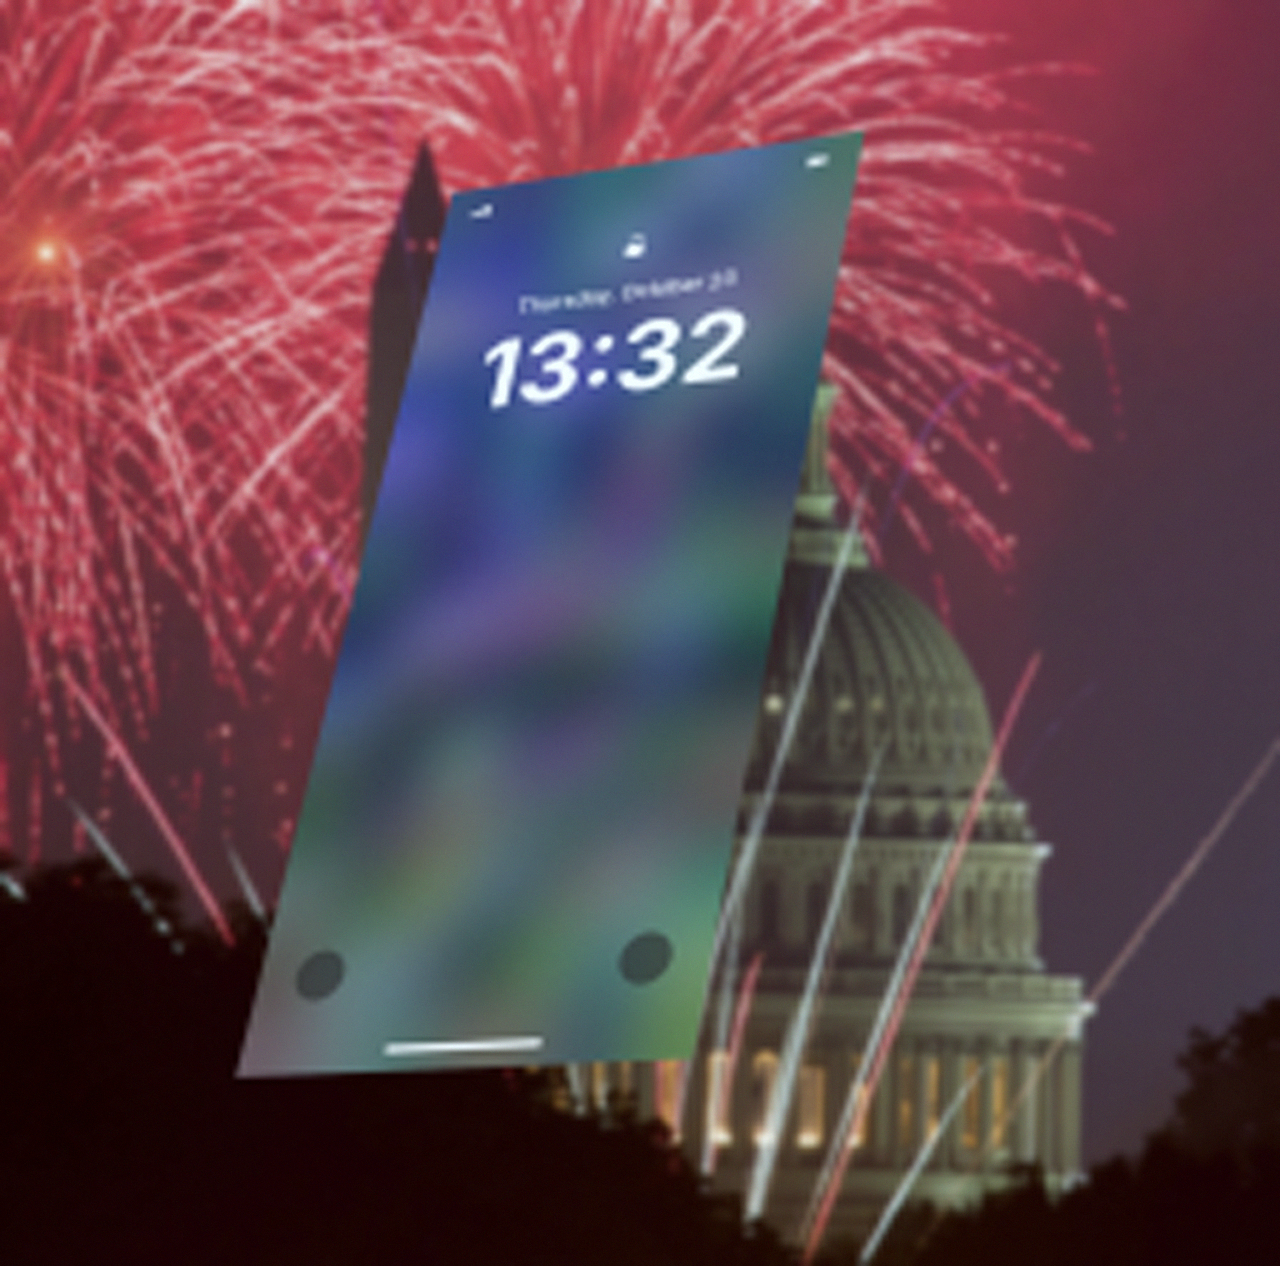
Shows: 13,32
